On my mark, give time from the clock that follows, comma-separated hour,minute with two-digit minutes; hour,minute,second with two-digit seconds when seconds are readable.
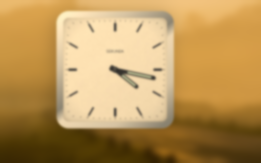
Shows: 4,17
